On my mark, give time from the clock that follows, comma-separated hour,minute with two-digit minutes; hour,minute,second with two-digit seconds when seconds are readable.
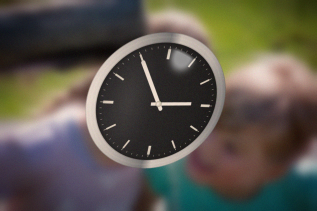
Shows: 2,55
